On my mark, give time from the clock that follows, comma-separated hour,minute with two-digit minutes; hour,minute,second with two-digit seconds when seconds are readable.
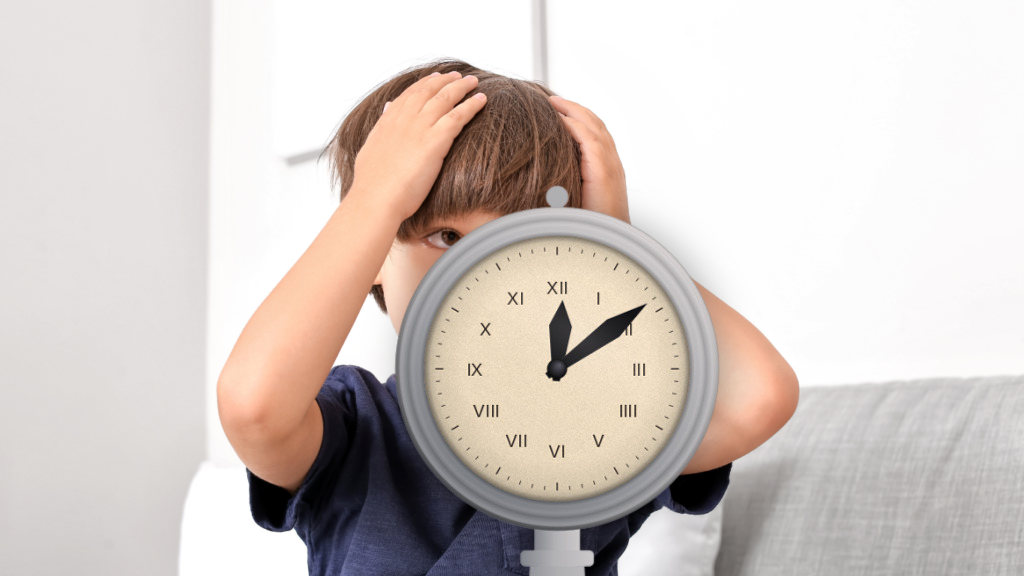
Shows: 12,09
